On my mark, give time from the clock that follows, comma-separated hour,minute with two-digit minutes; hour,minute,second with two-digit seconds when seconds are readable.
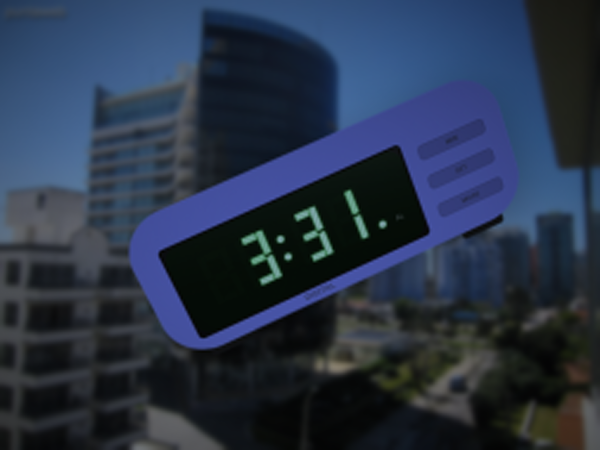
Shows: 3,31
